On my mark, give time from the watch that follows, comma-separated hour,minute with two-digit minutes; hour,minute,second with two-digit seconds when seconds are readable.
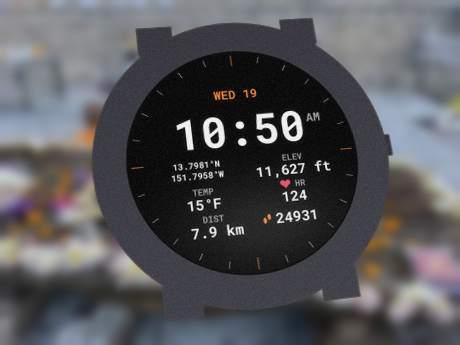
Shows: 10,50
